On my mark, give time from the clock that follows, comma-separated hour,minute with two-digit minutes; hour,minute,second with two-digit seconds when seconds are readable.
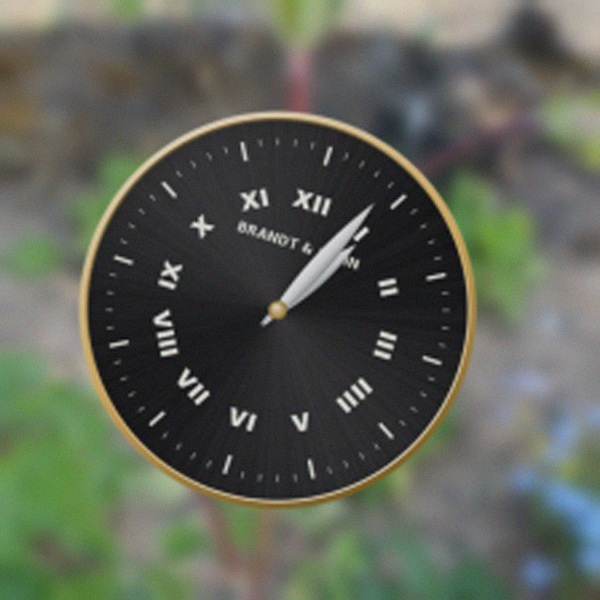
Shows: 1,04
